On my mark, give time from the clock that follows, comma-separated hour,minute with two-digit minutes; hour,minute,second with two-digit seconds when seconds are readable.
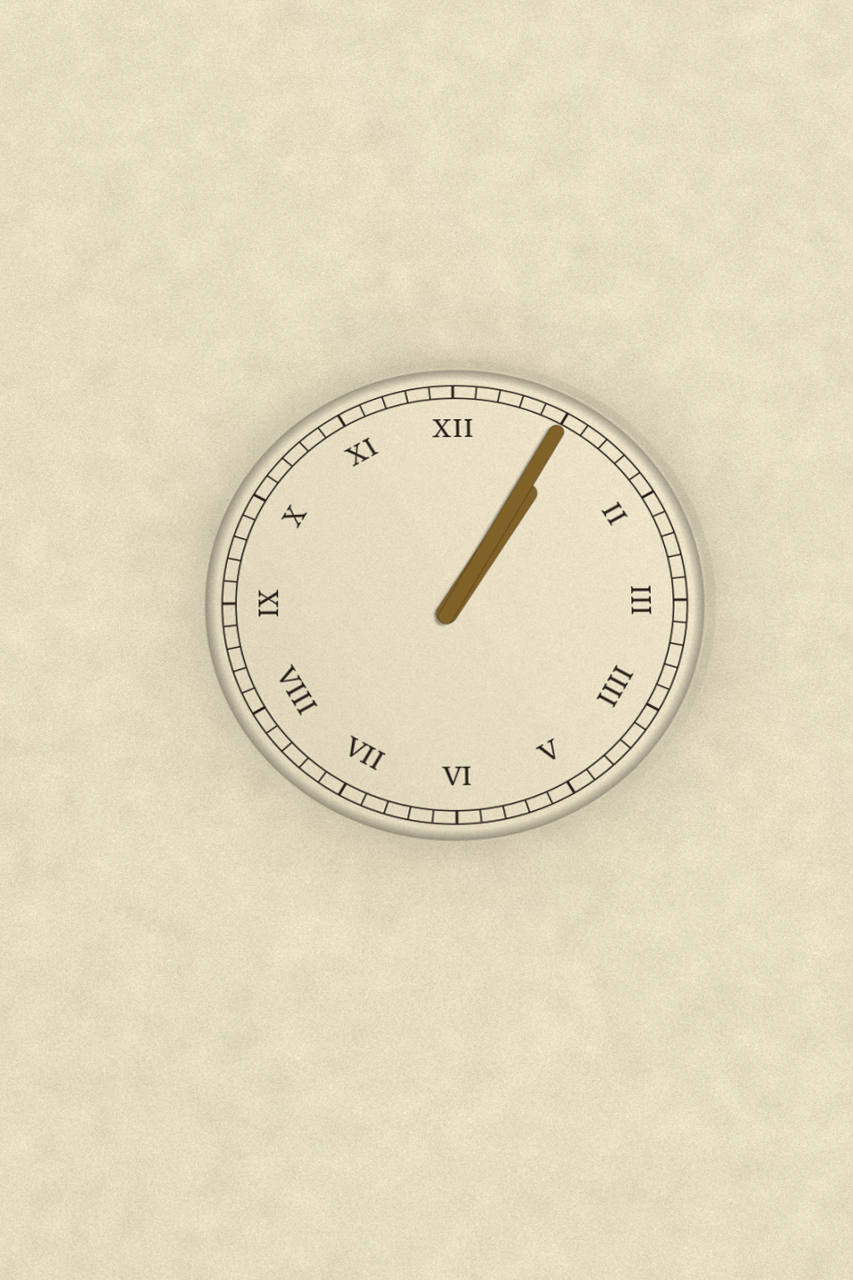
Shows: 1,05
